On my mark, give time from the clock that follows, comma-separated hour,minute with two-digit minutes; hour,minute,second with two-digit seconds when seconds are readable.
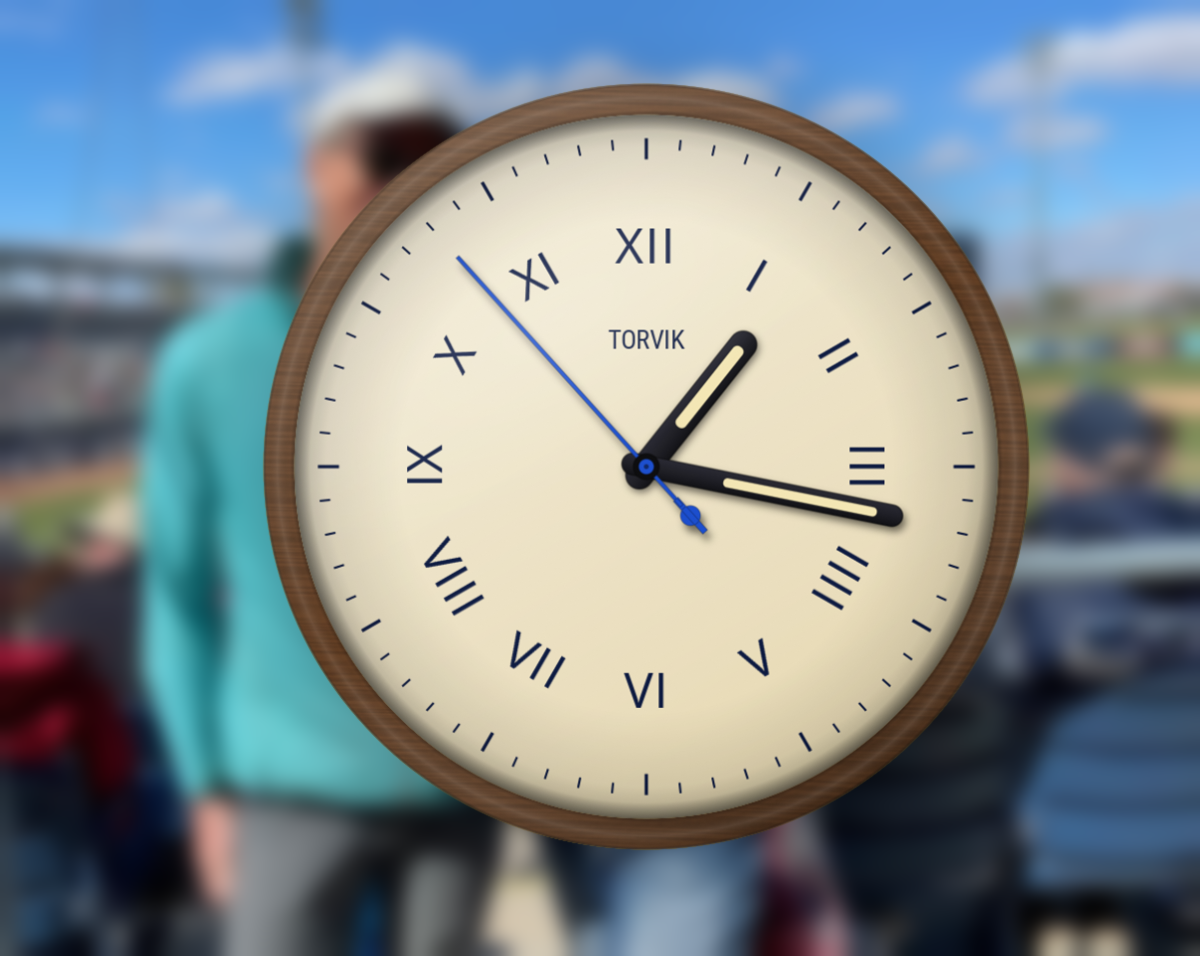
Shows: 1,16,53
